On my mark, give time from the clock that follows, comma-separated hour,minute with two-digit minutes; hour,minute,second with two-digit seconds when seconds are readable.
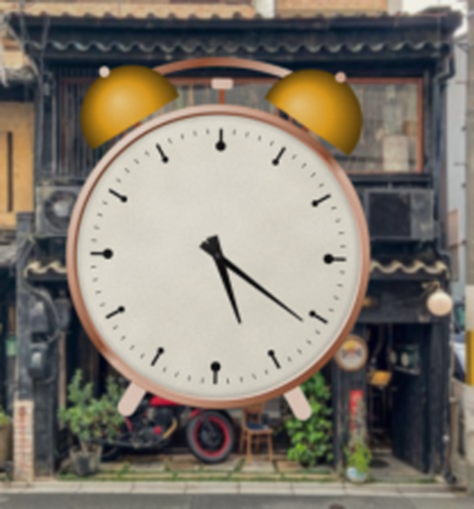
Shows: 5,21
